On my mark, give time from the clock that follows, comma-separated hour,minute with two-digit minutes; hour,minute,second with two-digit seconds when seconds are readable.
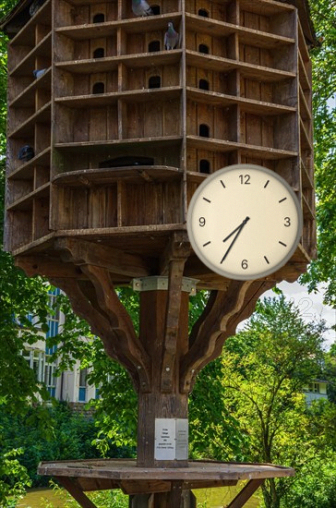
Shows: 7,35
